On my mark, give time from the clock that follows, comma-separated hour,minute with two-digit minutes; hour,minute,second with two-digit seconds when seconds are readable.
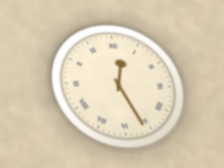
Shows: 12,26
